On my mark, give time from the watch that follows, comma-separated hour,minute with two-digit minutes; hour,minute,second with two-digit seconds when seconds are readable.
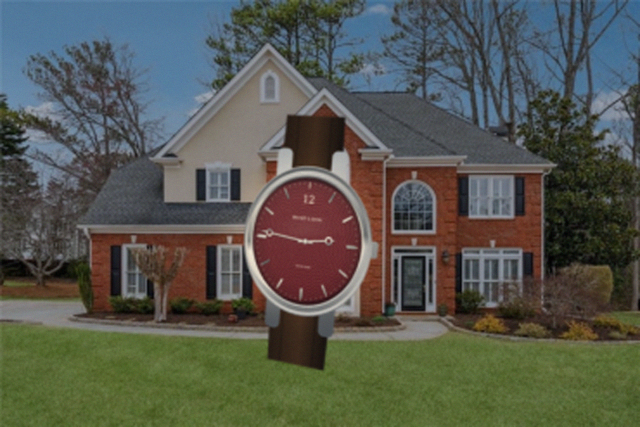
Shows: 2,46
